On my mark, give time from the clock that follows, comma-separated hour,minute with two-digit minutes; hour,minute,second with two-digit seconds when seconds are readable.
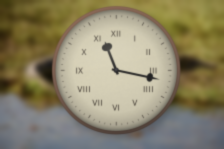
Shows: 11,17
